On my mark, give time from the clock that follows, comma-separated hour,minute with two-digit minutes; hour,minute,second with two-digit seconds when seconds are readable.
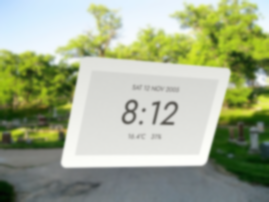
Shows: 8,12
